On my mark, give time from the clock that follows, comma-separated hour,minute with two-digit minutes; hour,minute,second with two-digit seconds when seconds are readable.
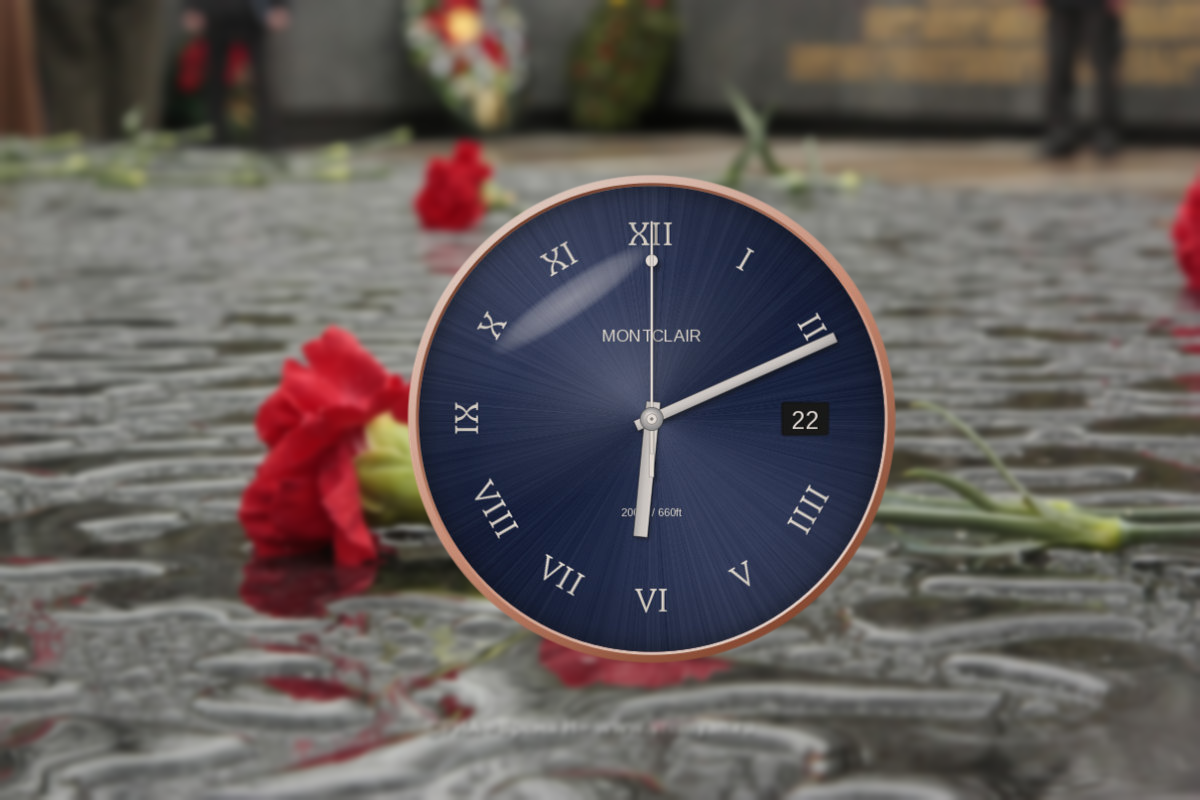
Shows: 6,11,00
